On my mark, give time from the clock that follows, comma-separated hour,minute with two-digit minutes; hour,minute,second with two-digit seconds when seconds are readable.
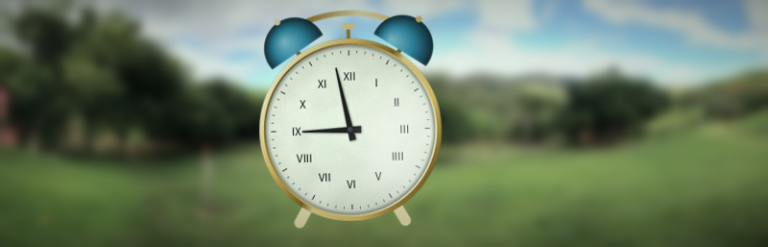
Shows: 8,58
